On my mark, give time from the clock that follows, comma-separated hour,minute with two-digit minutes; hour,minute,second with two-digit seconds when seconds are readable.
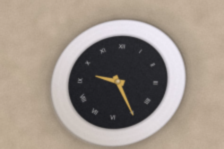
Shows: 9,25
